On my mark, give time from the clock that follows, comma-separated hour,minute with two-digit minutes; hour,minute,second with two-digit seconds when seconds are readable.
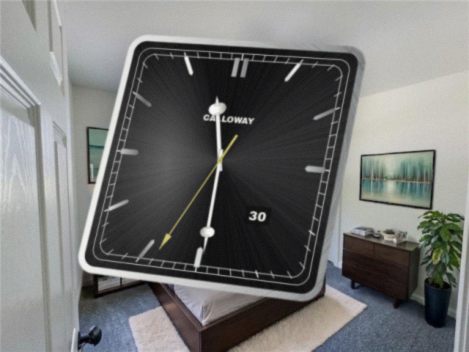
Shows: 11,29,34
